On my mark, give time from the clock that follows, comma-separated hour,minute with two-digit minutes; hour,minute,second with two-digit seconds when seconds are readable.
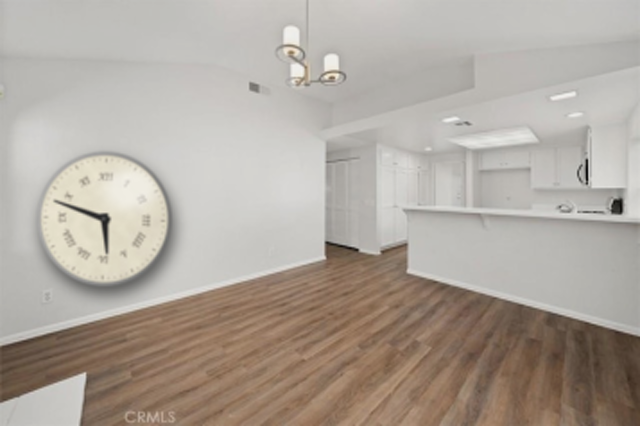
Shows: 5,48
